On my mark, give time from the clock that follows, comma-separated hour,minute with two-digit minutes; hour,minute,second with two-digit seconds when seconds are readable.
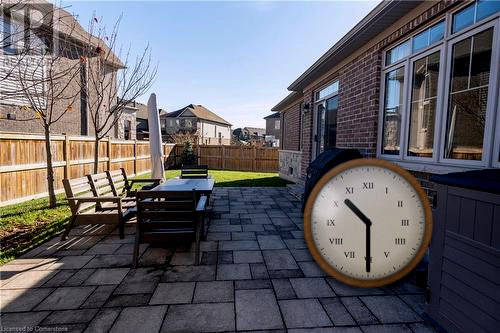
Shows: 10,30
